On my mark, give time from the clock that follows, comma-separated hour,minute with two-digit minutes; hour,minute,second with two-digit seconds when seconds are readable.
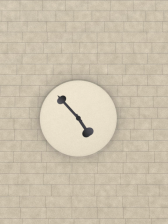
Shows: 4,53
